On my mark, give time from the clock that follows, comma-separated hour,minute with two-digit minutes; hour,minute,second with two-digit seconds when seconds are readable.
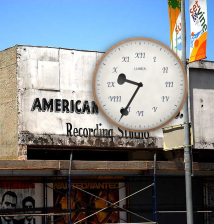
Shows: 9,35
